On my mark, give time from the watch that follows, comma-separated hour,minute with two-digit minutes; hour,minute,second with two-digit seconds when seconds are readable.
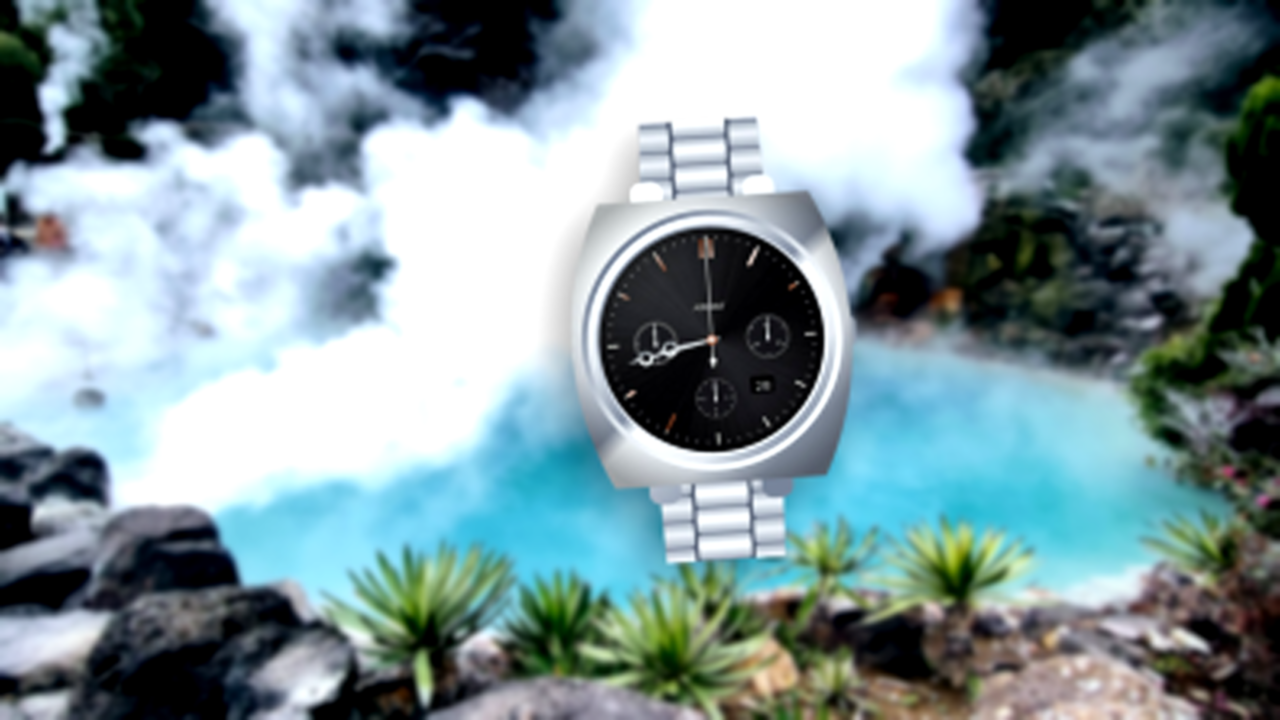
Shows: 8,43
